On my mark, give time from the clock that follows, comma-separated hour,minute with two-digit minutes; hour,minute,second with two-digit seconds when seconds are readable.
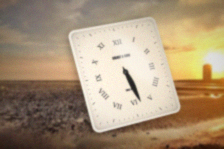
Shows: 5,28
